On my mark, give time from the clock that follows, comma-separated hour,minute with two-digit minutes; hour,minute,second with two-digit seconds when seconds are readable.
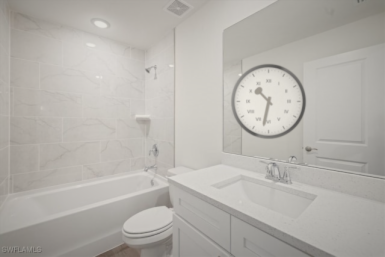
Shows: 10,32
